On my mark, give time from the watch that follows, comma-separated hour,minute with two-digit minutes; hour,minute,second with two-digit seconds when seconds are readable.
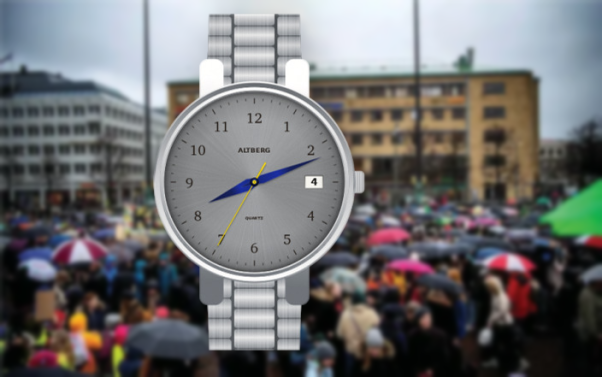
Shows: 8,11,35
